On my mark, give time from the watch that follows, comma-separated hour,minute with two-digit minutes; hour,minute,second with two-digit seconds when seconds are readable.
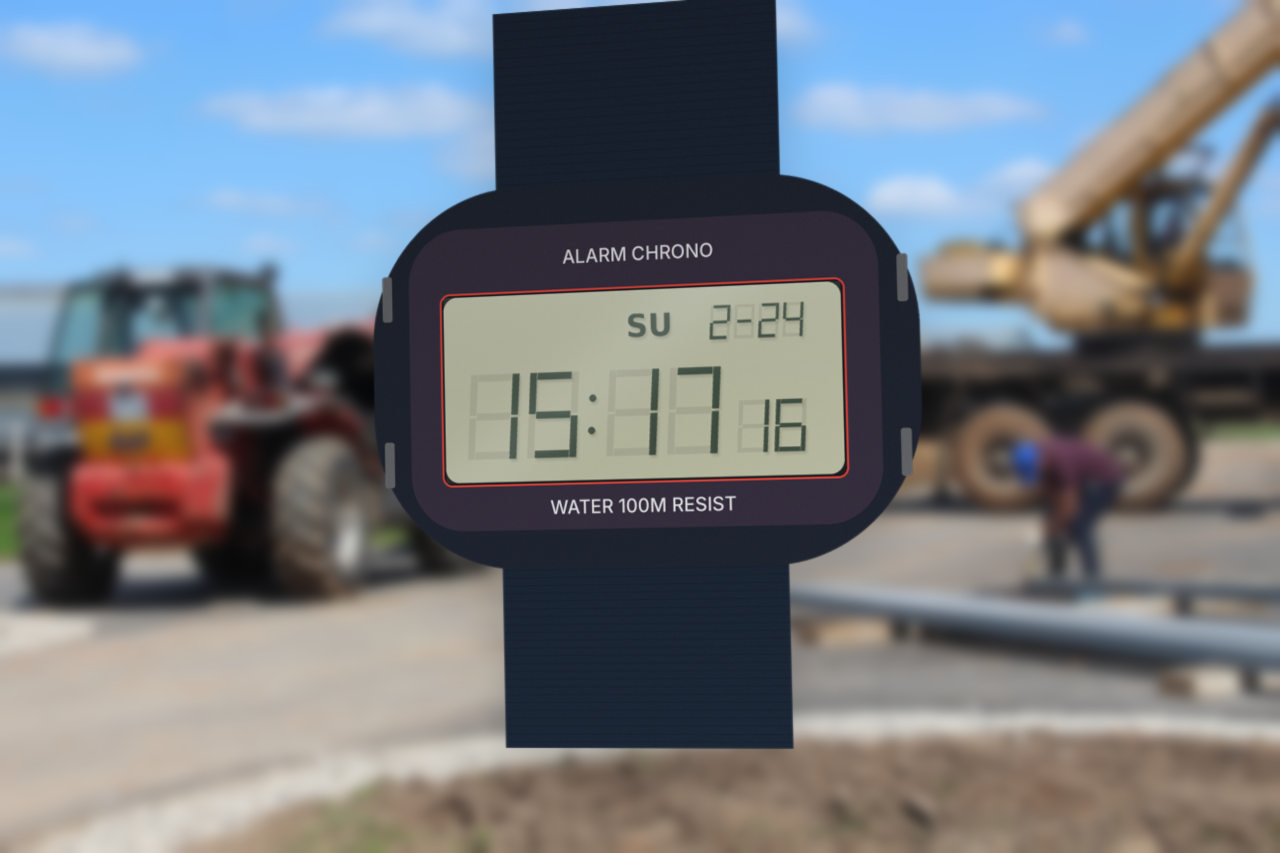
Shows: 15,17,16
